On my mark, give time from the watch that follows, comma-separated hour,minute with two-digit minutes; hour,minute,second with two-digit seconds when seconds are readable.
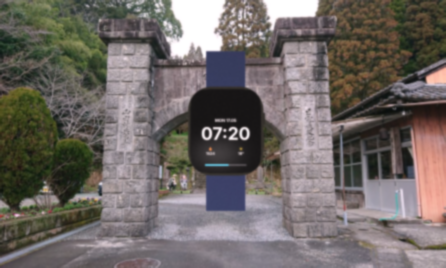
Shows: 7,20
